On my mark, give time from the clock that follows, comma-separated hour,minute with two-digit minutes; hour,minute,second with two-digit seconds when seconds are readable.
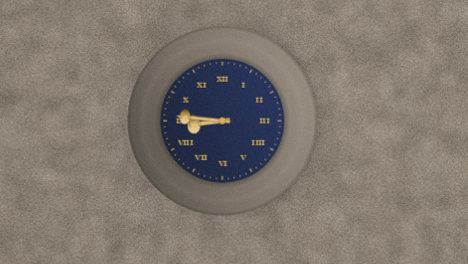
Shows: 8,46
